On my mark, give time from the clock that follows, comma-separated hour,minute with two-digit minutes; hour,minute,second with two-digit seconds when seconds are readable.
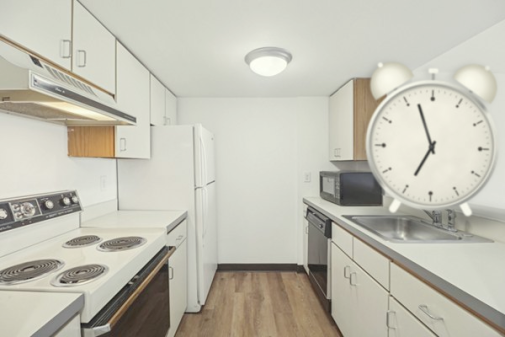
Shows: 6,57
